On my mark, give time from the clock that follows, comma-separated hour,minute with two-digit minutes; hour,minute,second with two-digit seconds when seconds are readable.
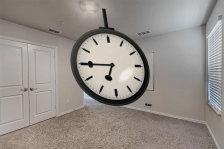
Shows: 6,45
